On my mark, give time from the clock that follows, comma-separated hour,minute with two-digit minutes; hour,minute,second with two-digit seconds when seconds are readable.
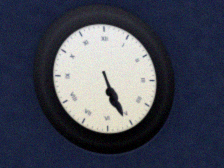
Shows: 5,26
